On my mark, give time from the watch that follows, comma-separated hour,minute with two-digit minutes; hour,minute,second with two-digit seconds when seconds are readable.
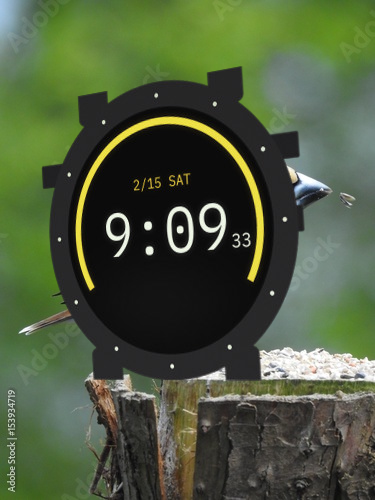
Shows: 9,09,33
